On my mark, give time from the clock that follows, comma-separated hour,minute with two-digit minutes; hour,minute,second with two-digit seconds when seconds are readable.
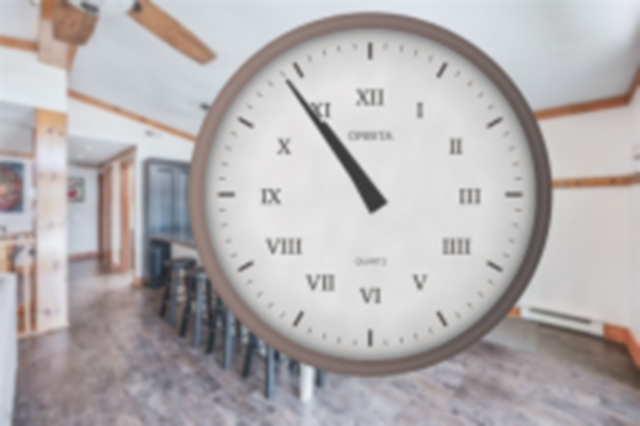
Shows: 10,54
